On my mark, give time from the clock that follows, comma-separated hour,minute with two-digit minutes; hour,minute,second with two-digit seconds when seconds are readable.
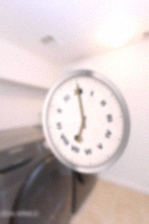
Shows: 7,00
